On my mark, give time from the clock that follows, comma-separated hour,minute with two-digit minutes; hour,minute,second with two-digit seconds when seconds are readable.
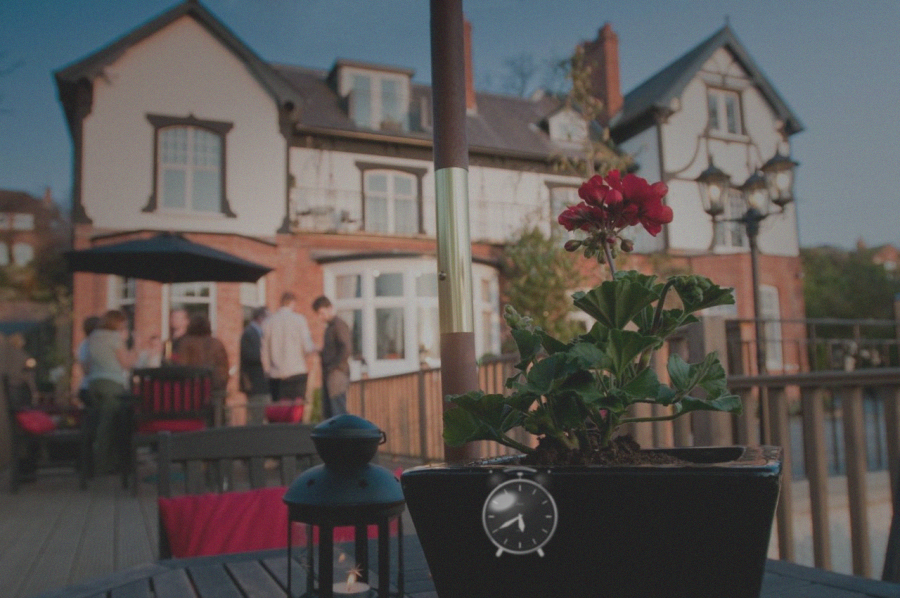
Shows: 5,40
